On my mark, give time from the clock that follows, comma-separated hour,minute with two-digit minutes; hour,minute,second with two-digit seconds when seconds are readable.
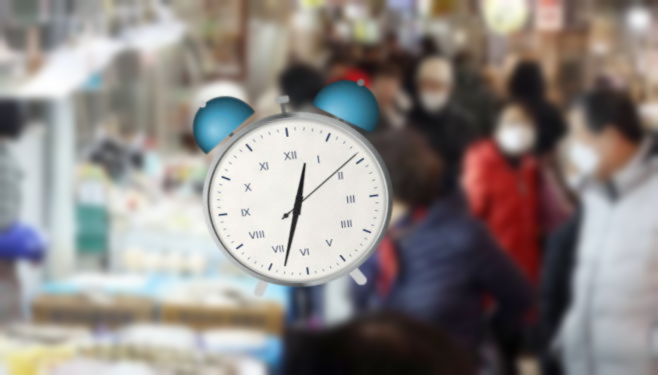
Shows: 12,33,09
